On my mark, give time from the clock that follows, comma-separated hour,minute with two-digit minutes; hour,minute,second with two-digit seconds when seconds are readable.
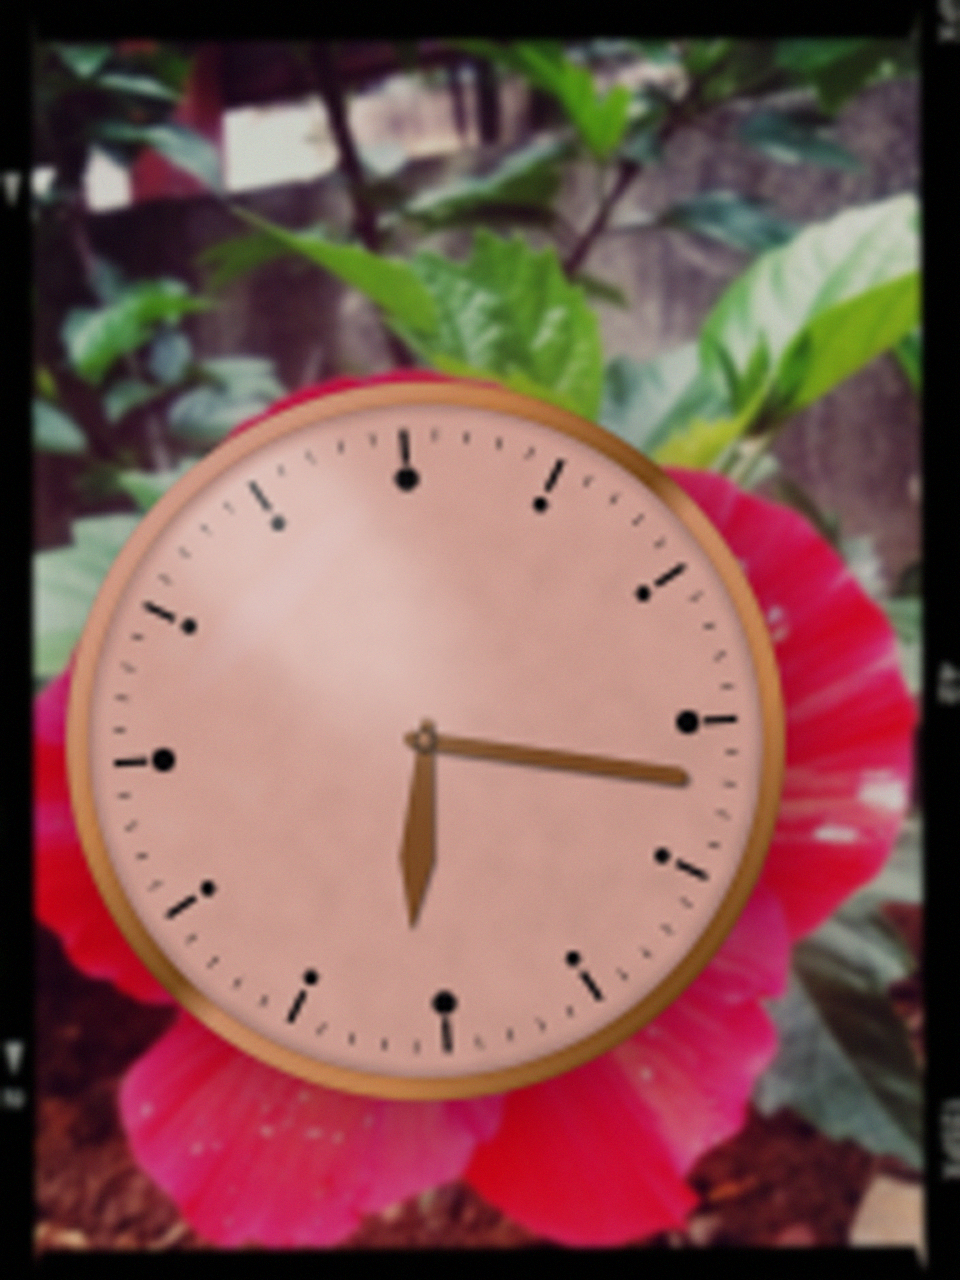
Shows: 6,17
